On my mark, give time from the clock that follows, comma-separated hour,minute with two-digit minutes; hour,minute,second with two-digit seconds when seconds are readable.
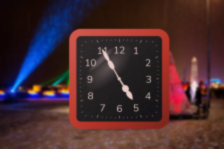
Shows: 4,55
